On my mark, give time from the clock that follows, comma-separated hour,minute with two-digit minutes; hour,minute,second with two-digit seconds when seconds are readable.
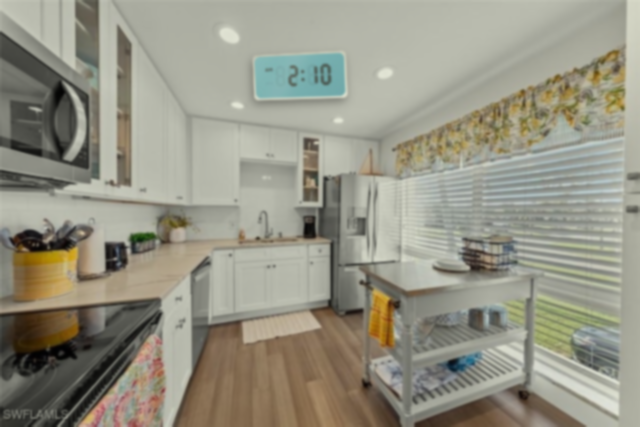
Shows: 2,10
